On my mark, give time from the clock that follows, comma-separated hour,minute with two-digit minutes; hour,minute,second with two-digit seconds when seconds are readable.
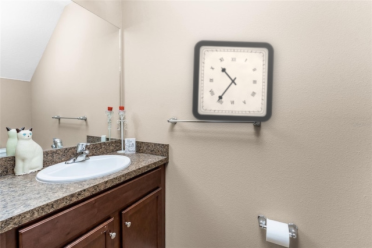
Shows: 10,36
